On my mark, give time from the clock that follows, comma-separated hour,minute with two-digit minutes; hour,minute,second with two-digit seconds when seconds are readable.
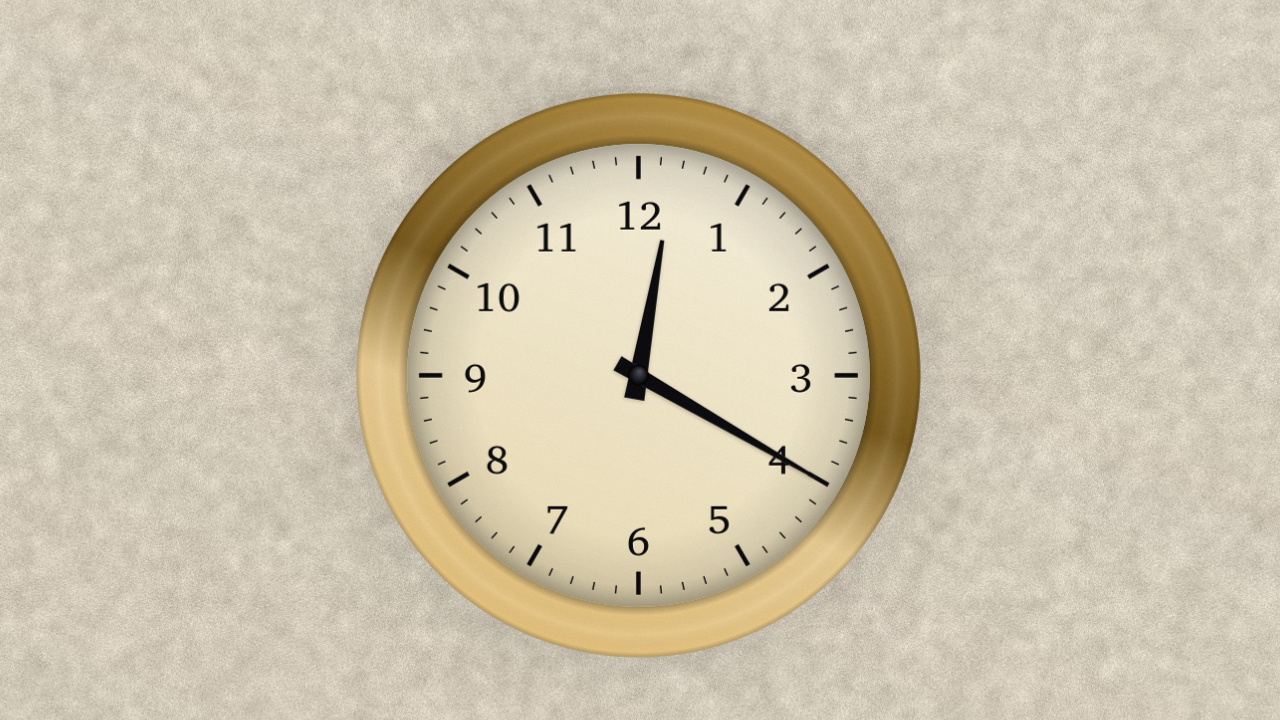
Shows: 12,20
